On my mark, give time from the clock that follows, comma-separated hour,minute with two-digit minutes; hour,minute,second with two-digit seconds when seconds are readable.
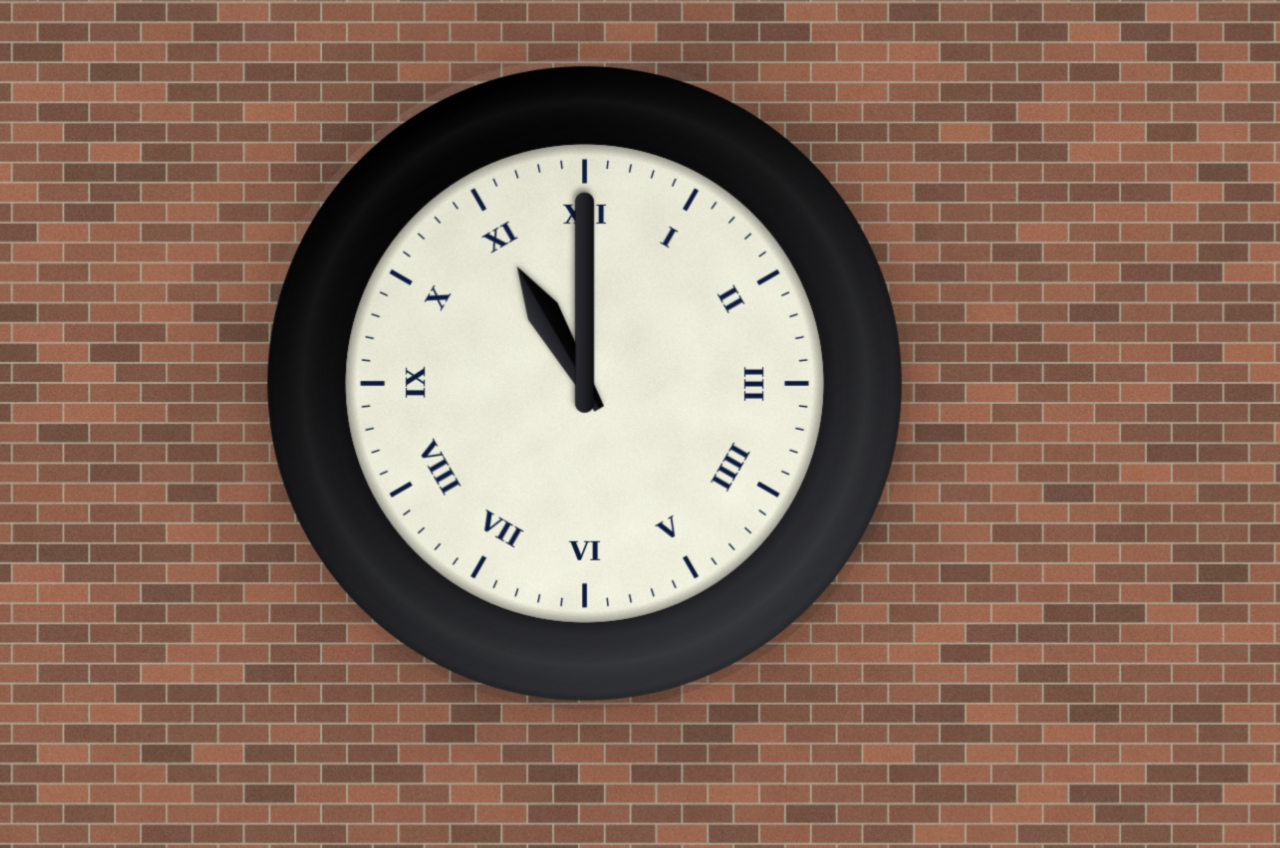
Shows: 11,00
